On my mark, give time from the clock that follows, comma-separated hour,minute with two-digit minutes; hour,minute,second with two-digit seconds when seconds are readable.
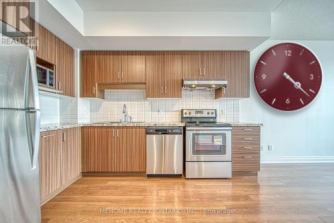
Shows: 4,22
